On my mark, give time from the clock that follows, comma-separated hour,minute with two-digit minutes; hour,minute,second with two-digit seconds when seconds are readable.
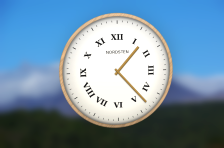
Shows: 1,23
